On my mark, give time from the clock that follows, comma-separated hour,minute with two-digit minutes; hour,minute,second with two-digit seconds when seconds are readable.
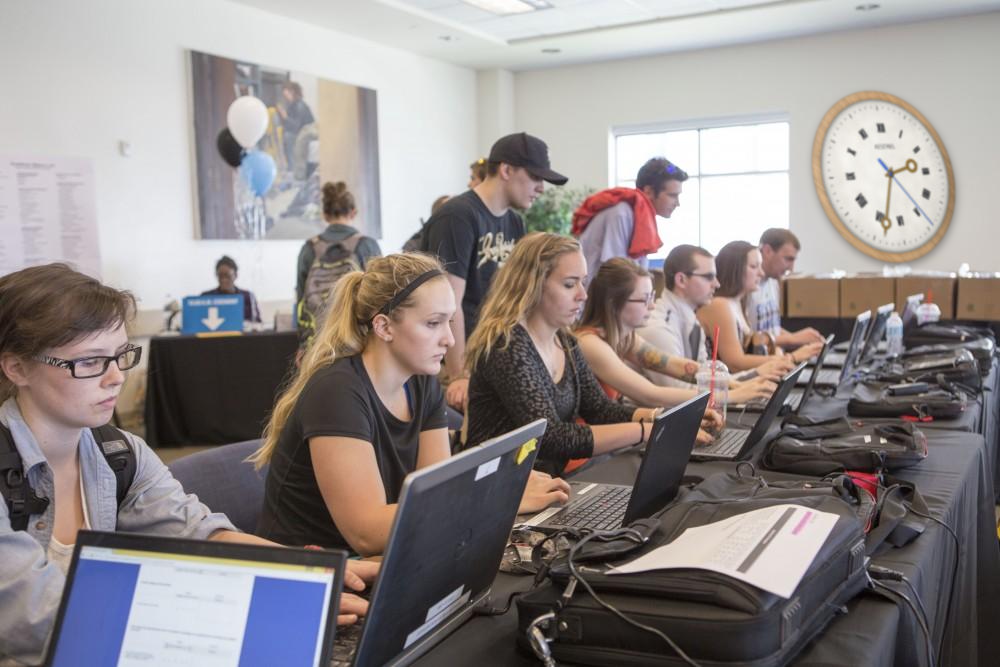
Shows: 2,33,24
